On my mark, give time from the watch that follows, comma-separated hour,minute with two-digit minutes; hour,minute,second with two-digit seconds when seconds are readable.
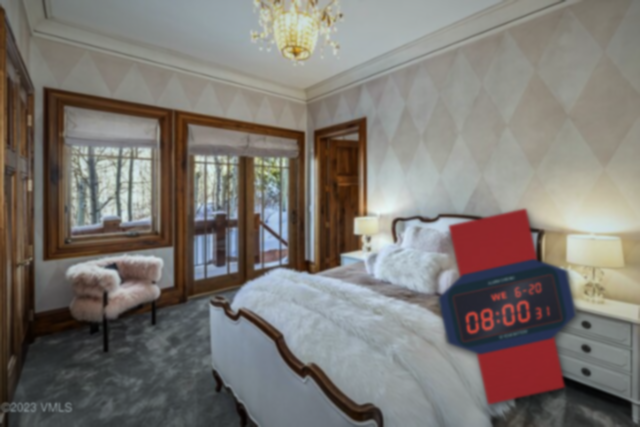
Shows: 8,00
